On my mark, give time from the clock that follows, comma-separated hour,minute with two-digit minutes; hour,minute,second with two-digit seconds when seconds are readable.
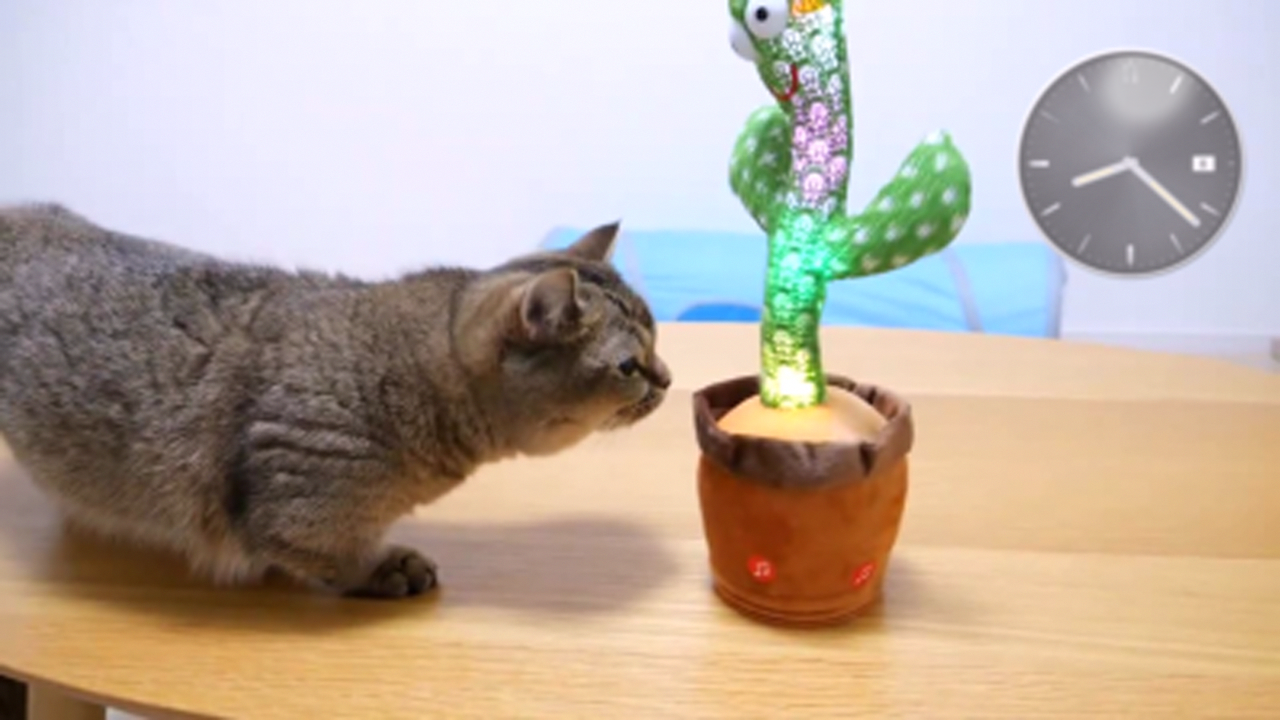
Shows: 8,22
